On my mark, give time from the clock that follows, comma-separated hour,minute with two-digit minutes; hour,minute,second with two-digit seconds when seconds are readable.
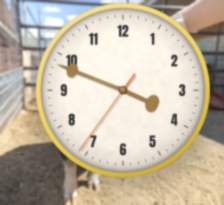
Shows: 3,48,36
